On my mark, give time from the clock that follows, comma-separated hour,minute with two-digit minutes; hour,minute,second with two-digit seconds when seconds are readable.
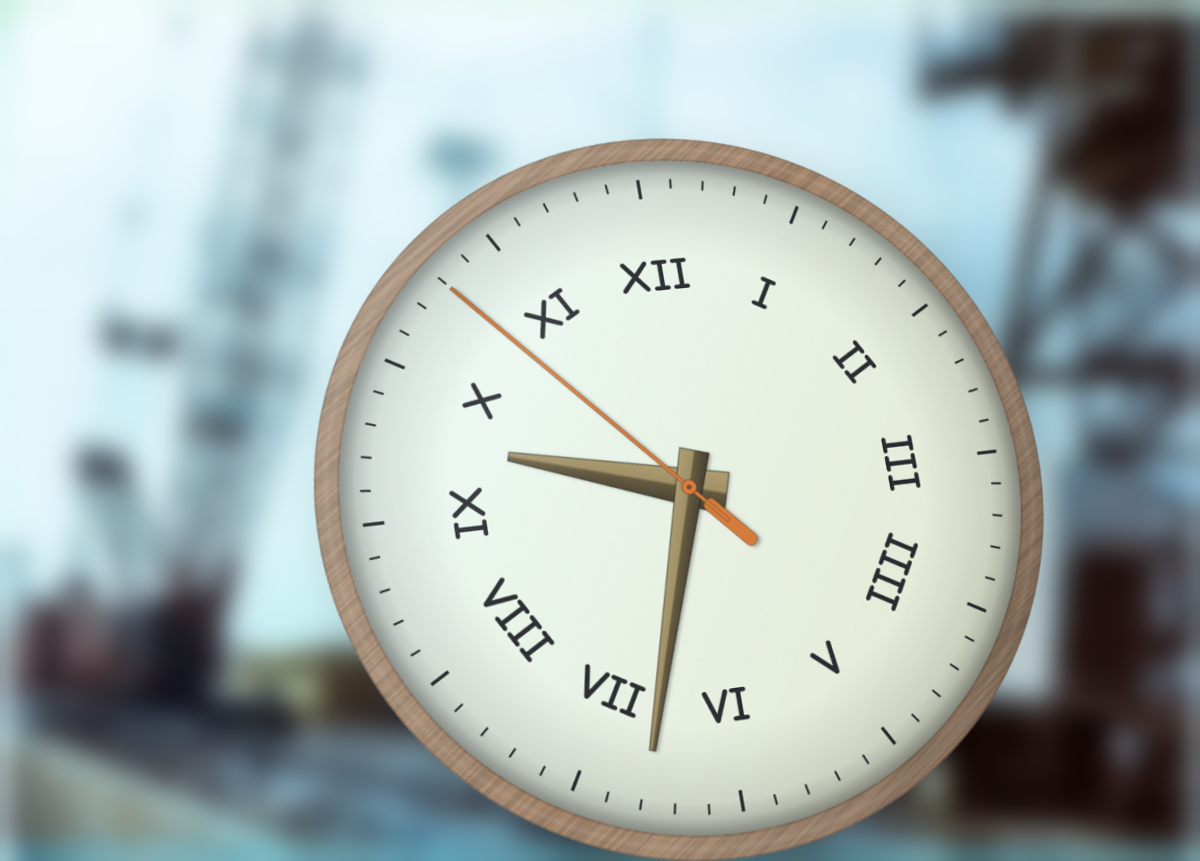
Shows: 9,32,53
